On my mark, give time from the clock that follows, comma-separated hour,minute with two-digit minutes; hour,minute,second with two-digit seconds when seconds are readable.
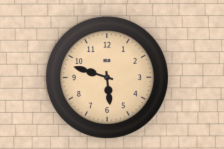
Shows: 5,48
